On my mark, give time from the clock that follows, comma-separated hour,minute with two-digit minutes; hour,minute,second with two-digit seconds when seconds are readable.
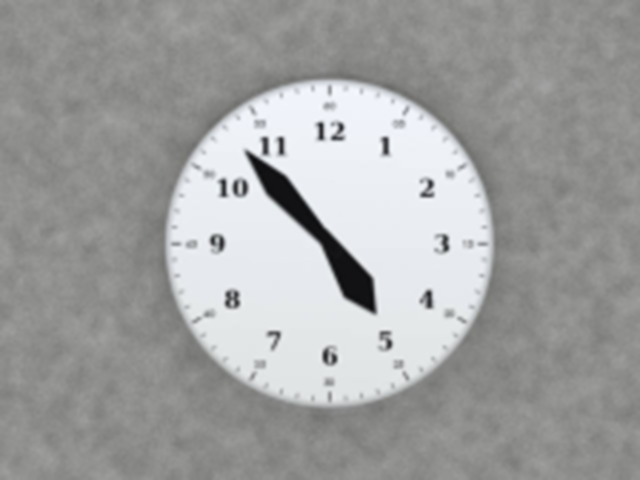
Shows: 4,53
